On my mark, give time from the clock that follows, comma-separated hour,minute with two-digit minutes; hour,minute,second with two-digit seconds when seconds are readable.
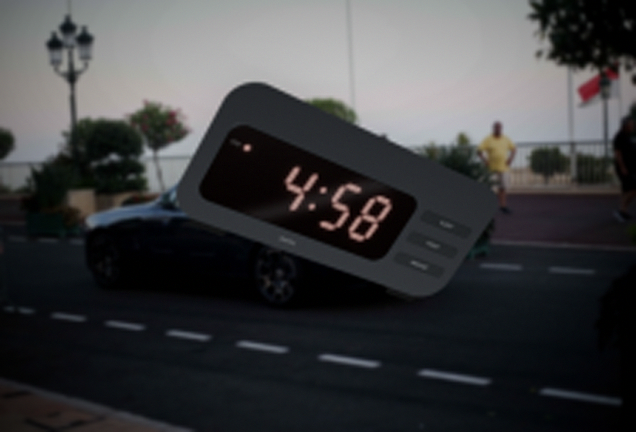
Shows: 4,58
